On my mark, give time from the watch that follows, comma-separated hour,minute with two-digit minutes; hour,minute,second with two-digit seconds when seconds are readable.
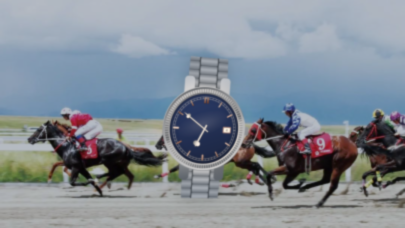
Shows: 6,51
